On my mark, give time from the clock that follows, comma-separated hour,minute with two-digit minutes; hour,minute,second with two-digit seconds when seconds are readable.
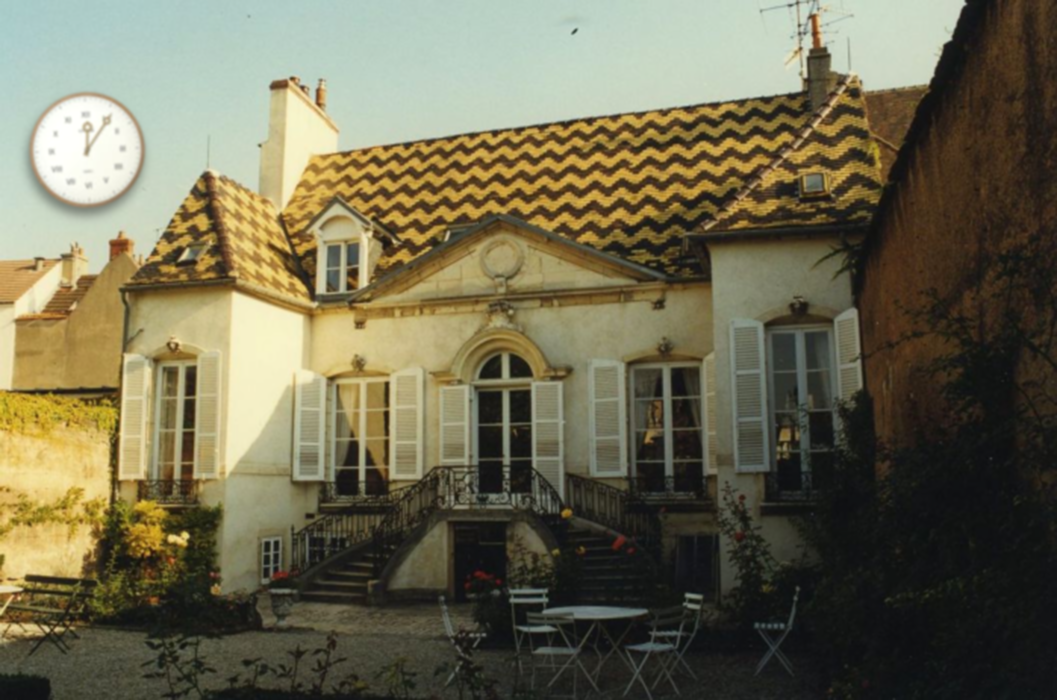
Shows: 12,06
